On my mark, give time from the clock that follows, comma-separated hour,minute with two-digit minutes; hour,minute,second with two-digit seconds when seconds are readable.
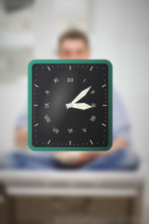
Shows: 3,08
